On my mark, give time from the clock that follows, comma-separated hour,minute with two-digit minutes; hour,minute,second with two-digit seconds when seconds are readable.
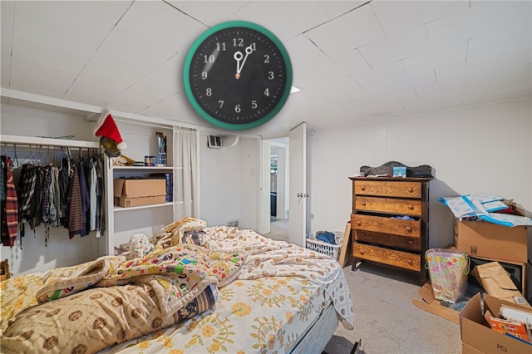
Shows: 12,04
